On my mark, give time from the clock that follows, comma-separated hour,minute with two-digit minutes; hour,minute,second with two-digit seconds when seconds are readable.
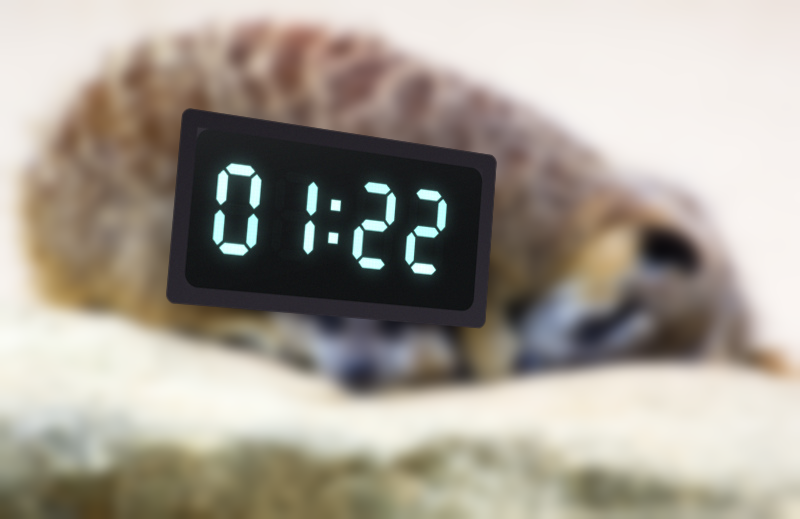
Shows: 1,22
